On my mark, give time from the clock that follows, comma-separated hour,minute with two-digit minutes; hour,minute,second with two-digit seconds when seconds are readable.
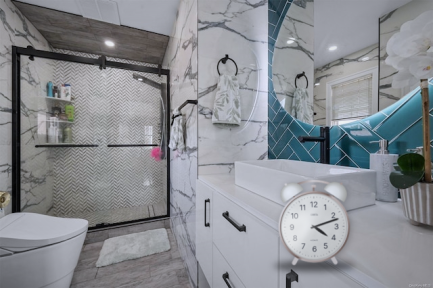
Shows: 4,12
